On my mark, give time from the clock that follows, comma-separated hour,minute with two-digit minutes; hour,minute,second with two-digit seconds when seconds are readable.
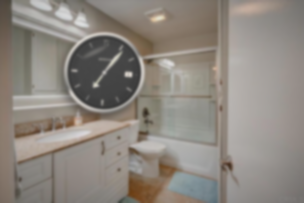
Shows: 7,06
